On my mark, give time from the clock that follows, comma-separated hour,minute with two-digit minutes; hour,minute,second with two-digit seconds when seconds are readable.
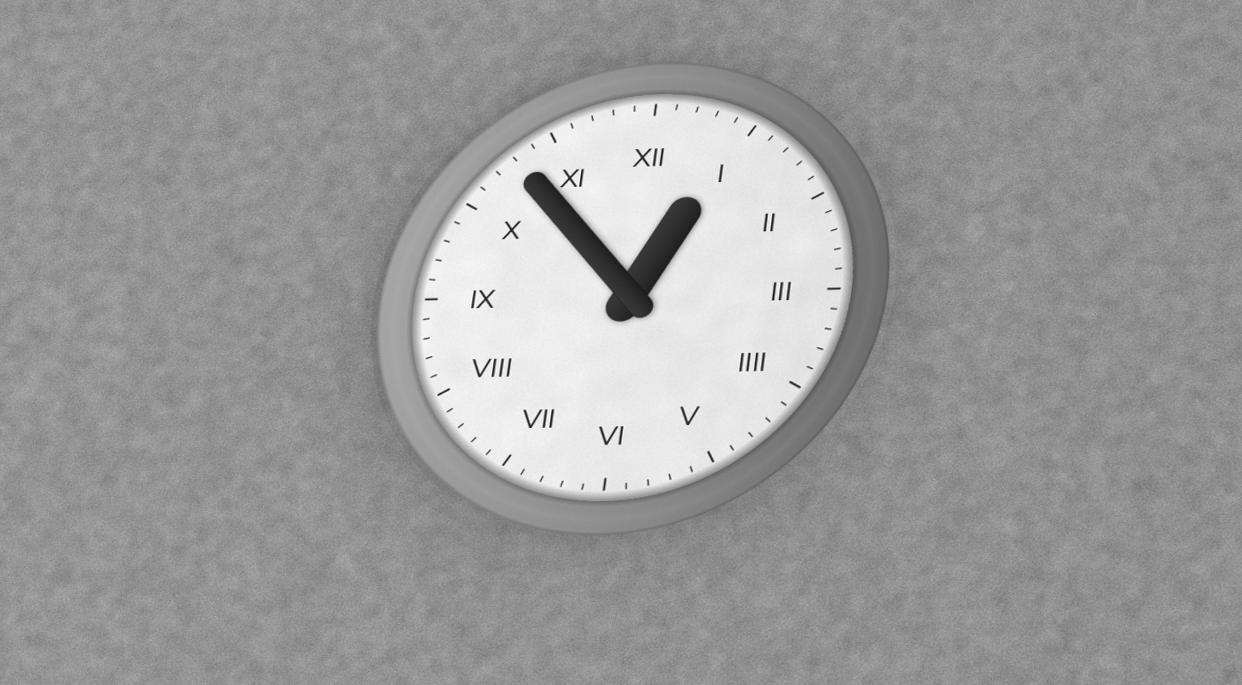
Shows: 12,53
